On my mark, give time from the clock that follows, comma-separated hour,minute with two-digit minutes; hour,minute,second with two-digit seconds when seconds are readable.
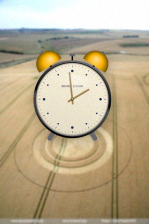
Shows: 1,59
